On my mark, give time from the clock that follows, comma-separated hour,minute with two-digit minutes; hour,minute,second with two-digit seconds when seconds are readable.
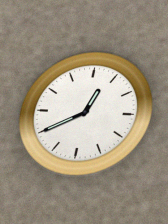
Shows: 12,40
